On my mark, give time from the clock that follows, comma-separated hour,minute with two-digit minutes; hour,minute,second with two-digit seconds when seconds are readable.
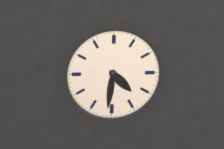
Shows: 4,31
